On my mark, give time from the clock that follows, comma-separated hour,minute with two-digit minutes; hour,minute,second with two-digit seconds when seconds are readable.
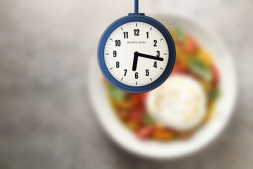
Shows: 6,17
